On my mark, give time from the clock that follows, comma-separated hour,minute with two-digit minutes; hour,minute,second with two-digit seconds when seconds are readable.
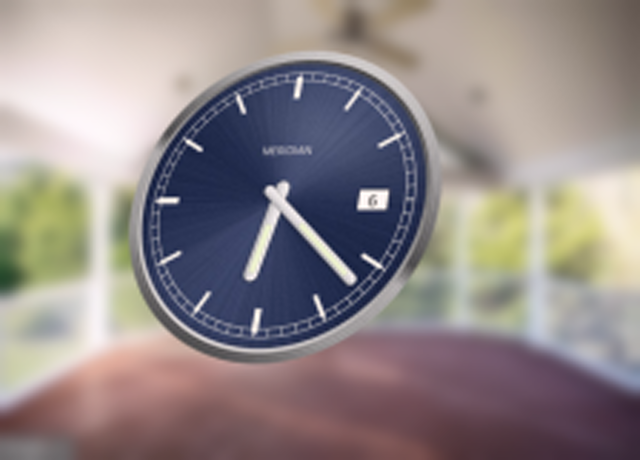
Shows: 6,22
